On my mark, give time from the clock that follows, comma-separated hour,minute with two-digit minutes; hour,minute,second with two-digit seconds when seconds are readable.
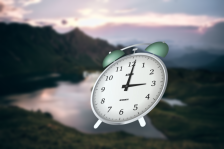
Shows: 3,01
